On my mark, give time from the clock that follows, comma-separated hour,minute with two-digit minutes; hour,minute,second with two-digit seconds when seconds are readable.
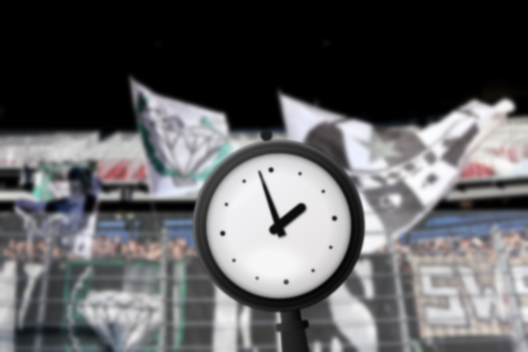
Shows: 1,58
